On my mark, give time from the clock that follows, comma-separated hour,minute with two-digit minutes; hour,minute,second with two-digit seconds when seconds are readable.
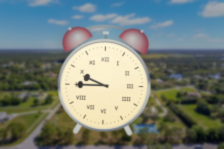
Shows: 9,45
